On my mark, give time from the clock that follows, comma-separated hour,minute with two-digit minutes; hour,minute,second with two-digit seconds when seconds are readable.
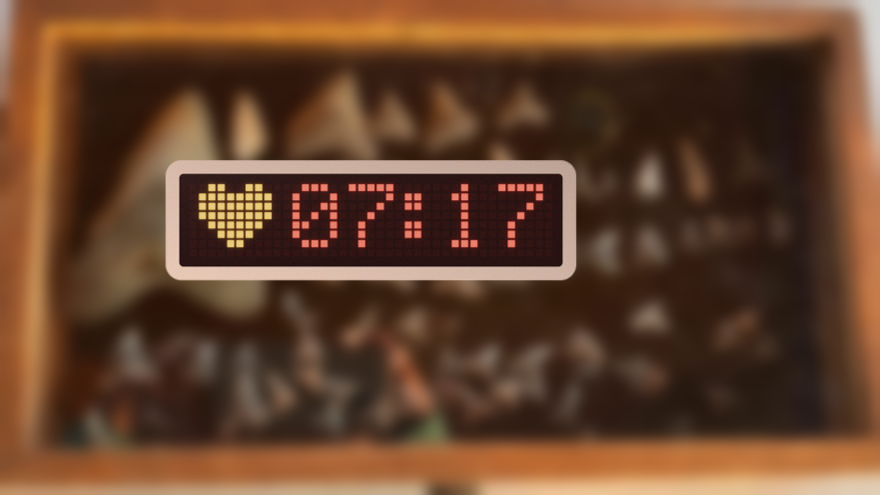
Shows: 7,17
